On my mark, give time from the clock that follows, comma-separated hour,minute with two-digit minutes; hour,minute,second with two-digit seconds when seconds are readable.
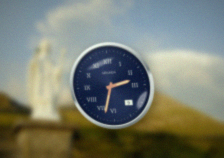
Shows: 2,33
